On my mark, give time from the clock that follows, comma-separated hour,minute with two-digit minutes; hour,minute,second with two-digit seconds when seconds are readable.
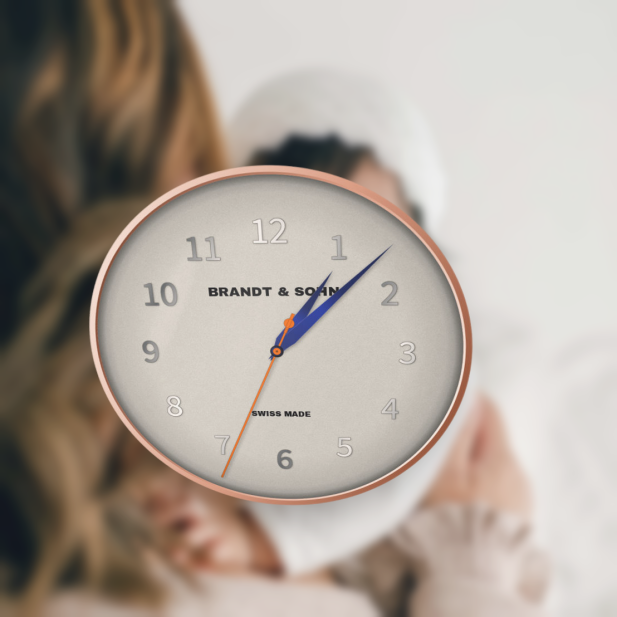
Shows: 1,07,34
